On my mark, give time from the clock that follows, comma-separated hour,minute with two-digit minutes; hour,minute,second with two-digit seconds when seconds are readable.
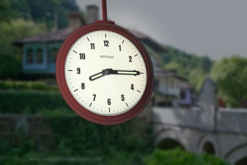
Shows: 8,15
